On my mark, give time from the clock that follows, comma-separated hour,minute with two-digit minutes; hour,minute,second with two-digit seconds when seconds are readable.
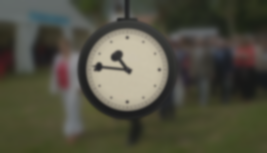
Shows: 10,46
